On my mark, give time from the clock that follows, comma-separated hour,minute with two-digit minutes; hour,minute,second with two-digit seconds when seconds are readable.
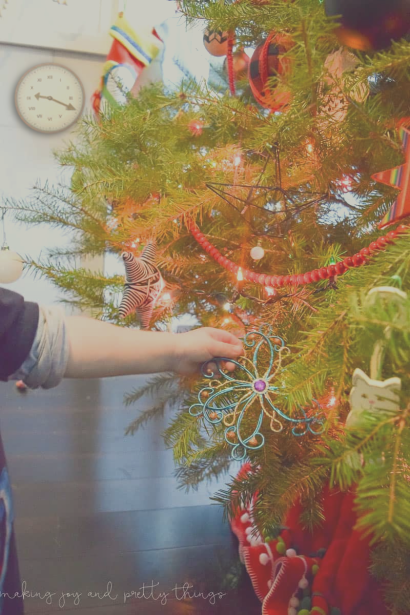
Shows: 9,19
